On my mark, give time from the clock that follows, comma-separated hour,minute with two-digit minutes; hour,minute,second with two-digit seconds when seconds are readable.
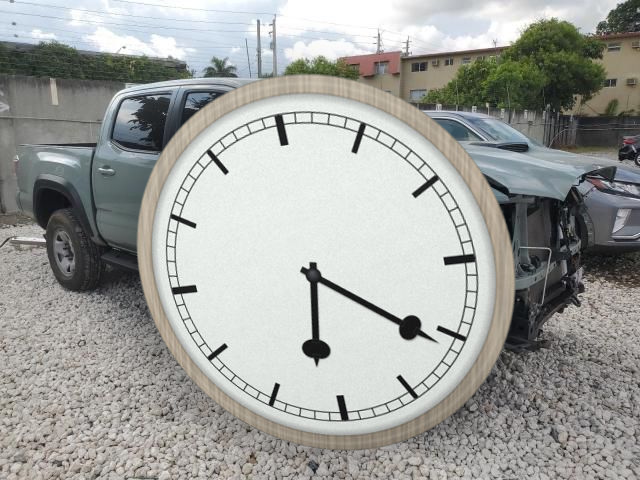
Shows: 6,21
